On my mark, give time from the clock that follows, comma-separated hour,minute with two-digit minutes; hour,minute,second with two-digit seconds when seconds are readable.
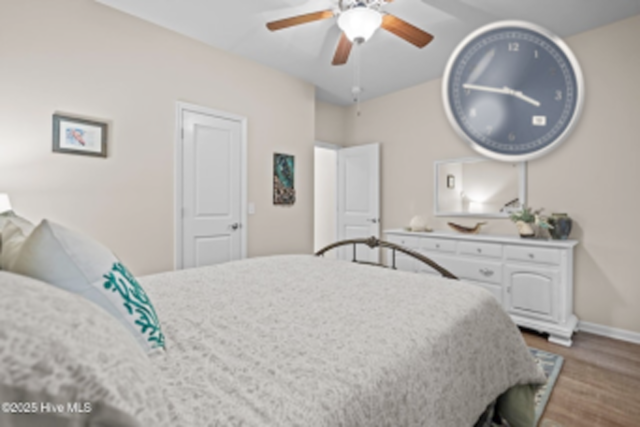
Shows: 3,46
